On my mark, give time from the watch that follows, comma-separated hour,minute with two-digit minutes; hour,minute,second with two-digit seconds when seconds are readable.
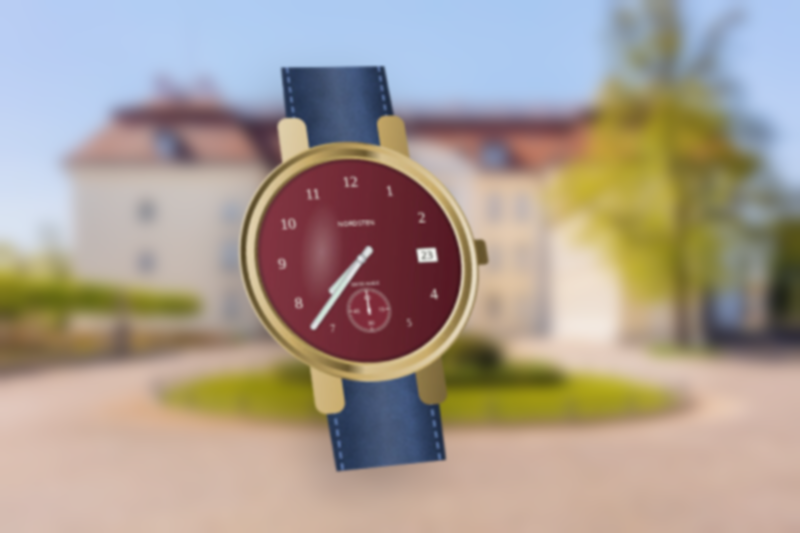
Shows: 7,37
